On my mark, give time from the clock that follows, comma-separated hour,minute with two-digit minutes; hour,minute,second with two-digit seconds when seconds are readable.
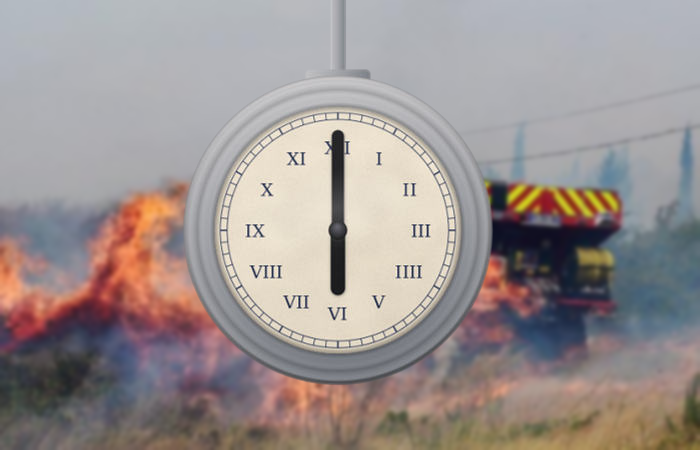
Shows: 6,00
